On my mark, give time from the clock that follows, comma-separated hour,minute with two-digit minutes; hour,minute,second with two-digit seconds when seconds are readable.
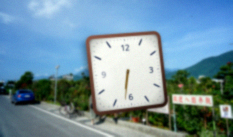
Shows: 6,32
